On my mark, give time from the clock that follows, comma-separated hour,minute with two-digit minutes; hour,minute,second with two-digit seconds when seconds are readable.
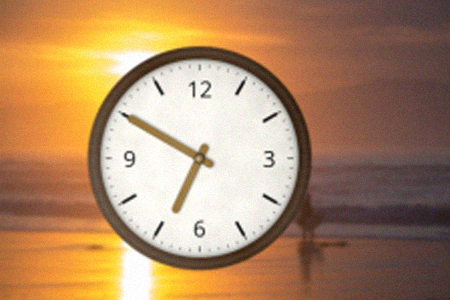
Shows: 6,50
